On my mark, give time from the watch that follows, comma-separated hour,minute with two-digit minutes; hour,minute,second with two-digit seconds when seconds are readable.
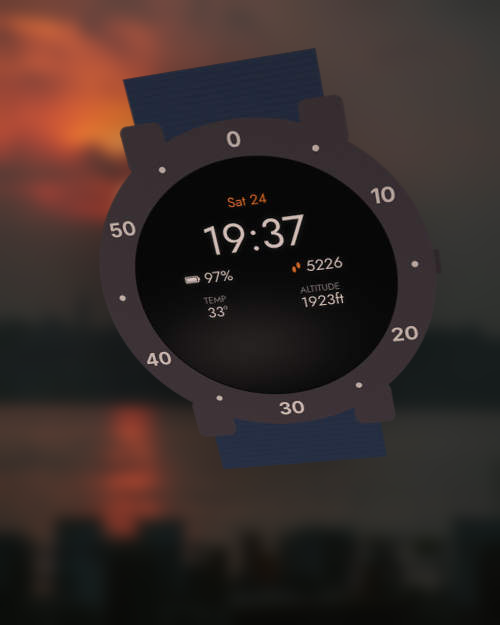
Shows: 19,37
